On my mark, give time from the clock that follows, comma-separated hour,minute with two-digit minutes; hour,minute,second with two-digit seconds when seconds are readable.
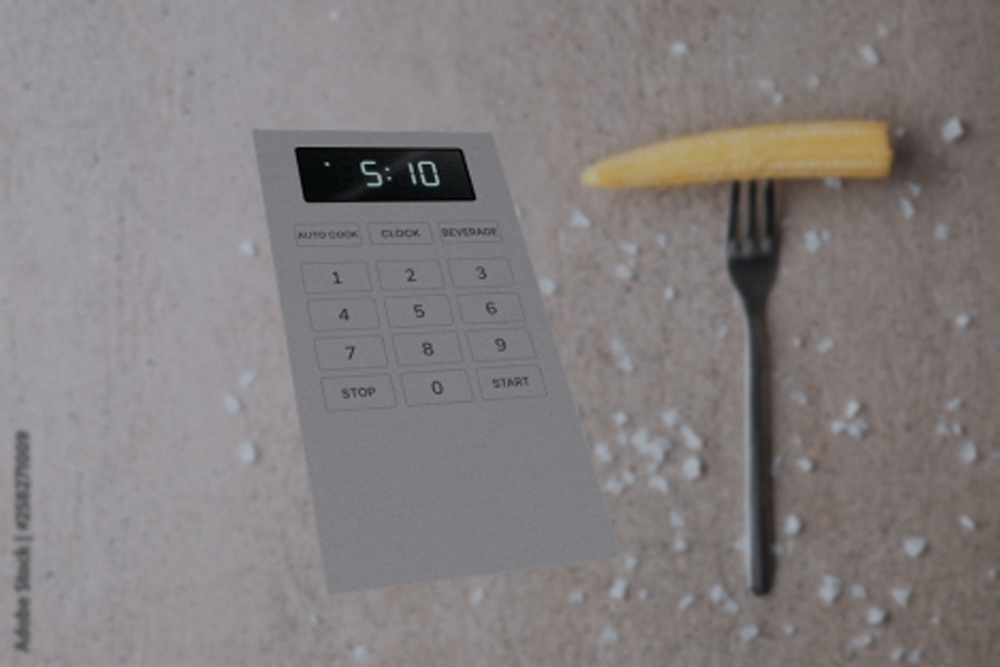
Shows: 5,10
